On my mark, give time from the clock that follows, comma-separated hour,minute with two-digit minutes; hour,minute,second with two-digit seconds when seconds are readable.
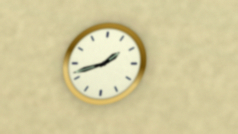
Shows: 1,42
